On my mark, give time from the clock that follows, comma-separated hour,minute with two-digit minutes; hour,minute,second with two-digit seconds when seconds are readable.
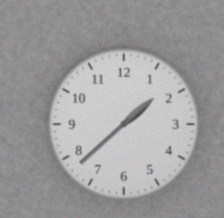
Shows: 1,38
